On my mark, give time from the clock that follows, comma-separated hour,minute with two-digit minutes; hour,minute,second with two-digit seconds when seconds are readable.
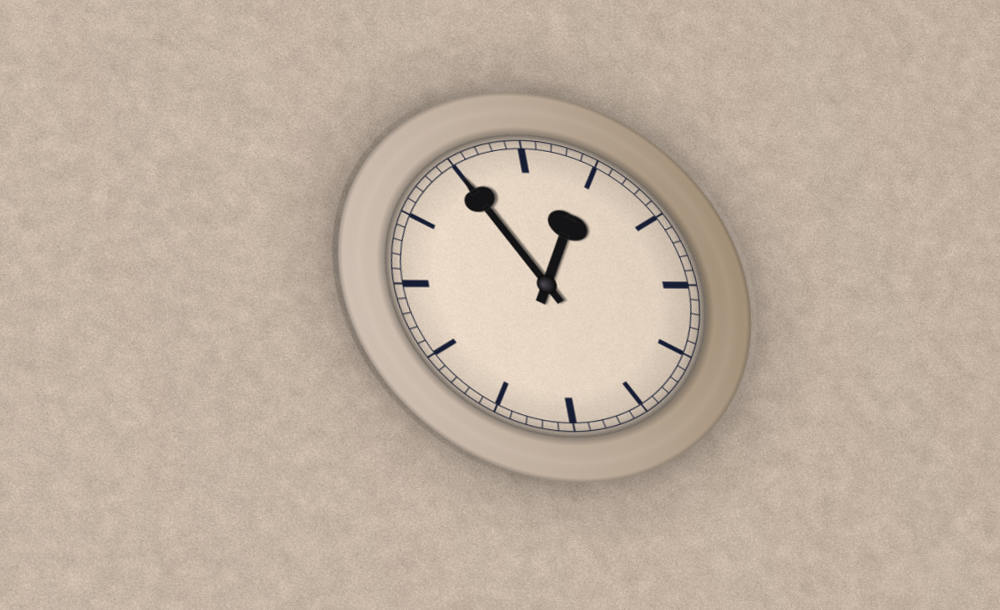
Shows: 12,55
